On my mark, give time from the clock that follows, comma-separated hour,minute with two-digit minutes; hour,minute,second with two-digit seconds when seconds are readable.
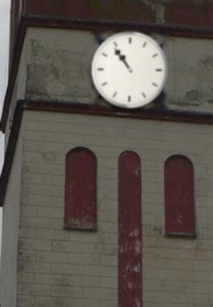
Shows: 10,54
